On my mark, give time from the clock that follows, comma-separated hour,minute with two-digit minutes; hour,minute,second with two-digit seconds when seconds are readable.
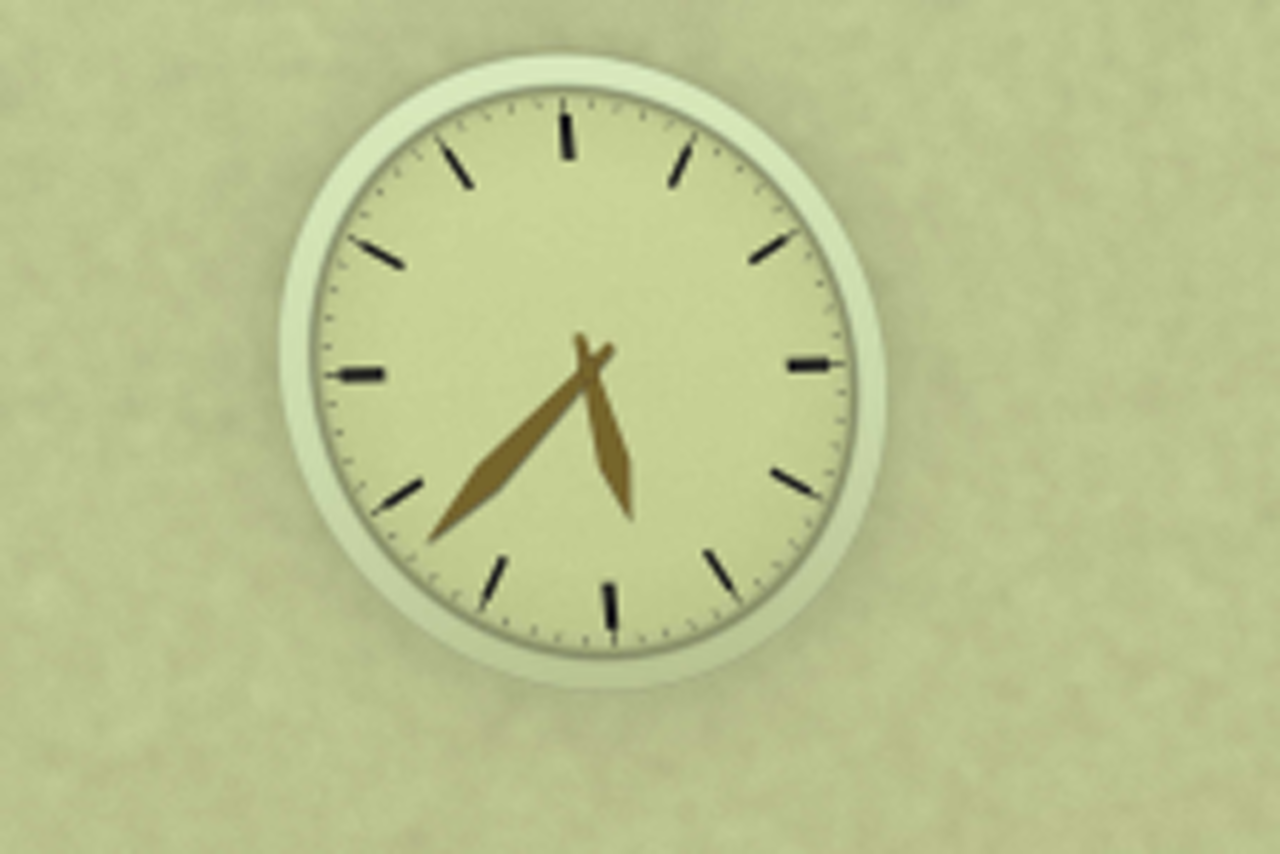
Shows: 5,38
